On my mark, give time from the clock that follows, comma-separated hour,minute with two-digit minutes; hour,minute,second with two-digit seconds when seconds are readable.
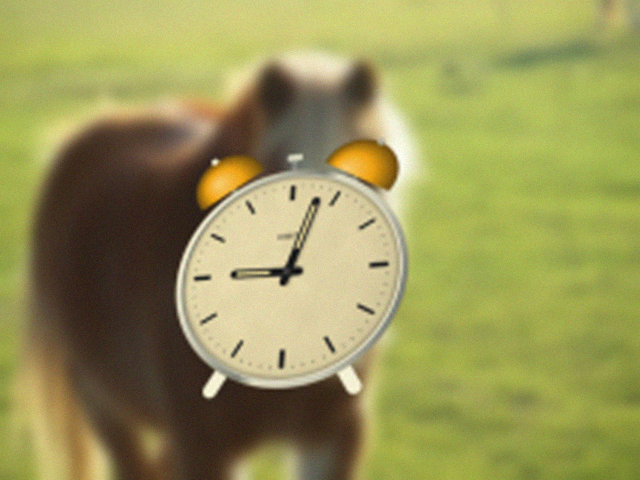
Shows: 9,03
